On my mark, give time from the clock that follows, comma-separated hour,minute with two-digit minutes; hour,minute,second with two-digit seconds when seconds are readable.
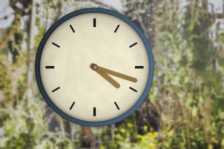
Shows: 4,18
